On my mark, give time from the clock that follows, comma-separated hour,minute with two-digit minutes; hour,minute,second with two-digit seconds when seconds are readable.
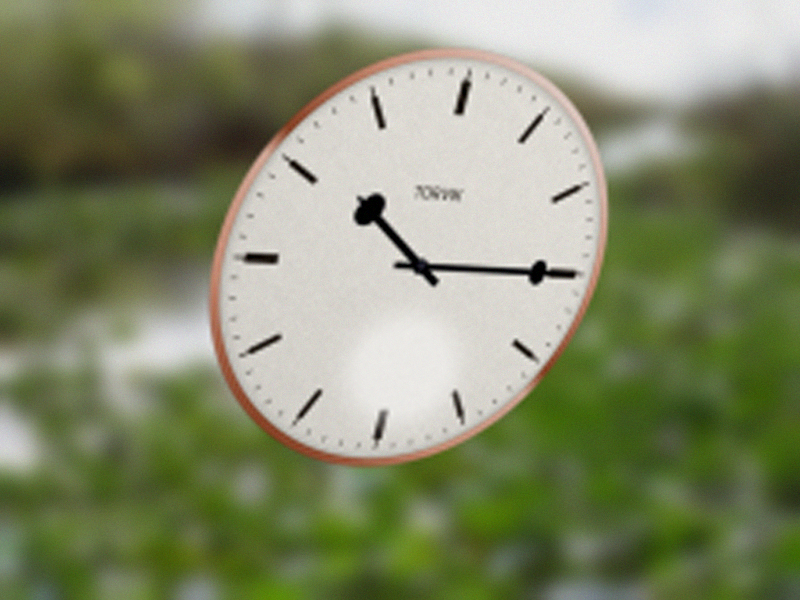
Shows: 10,15
